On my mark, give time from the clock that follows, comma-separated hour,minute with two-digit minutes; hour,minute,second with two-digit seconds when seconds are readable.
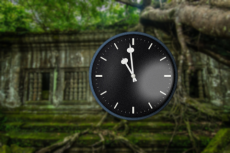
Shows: 10,59
